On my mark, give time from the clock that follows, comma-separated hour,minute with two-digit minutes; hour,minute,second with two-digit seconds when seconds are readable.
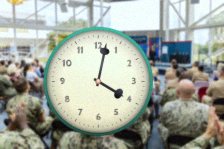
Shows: 4,02
